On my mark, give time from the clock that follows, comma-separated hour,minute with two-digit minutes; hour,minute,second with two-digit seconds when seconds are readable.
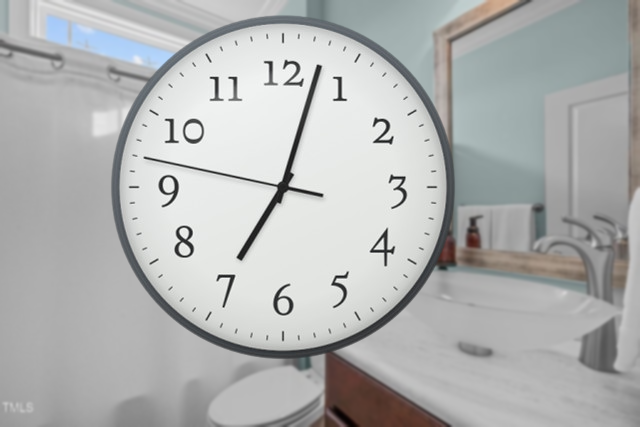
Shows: 7,02,47
